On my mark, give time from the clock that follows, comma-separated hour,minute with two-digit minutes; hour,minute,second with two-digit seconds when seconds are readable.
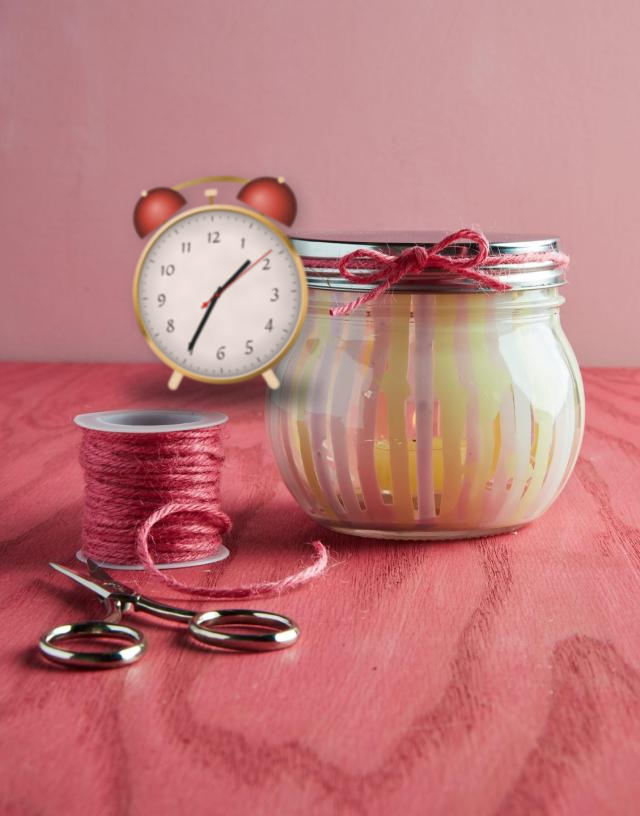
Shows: 1,35,09
